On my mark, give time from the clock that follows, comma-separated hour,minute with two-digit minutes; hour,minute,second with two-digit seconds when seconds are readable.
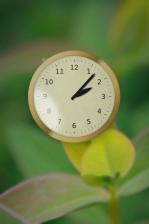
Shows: 2,07
